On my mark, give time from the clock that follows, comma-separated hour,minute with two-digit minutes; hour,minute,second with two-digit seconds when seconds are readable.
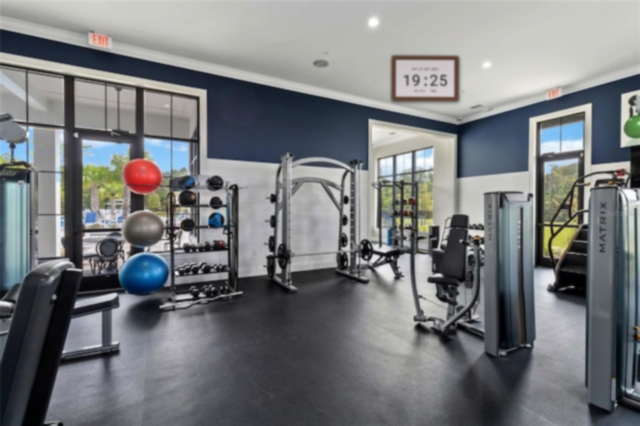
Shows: 19,25
